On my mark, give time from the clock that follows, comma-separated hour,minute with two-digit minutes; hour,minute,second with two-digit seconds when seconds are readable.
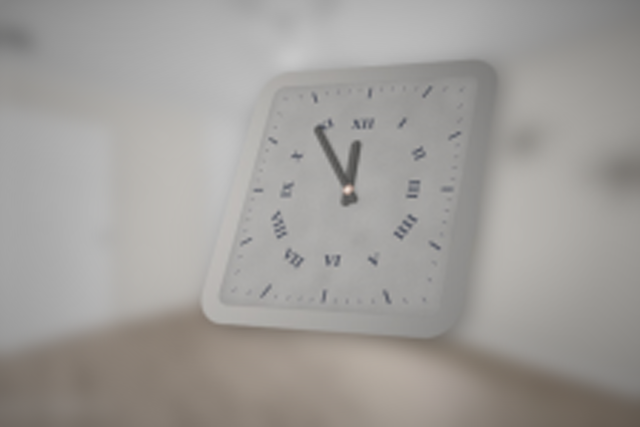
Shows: 11,54
